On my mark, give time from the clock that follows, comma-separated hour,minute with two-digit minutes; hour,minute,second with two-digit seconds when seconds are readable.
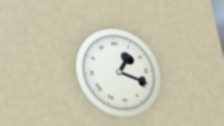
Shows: 1,19
